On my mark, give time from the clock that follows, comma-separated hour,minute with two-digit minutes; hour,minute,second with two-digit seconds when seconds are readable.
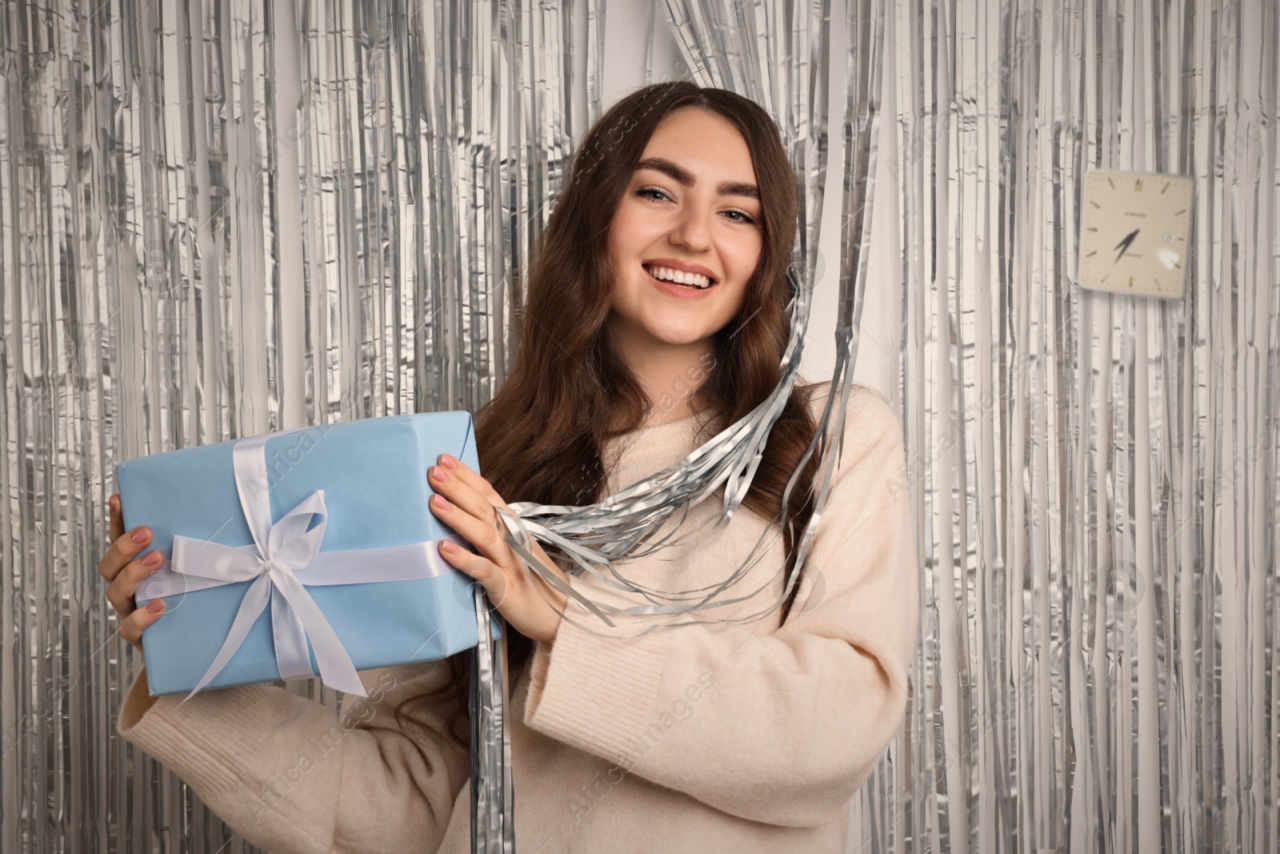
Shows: 7,35
